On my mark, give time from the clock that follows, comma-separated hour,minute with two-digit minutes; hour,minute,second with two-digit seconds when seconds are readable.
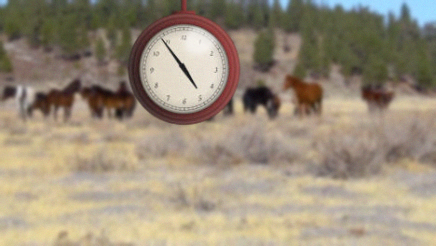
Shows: 4,54
